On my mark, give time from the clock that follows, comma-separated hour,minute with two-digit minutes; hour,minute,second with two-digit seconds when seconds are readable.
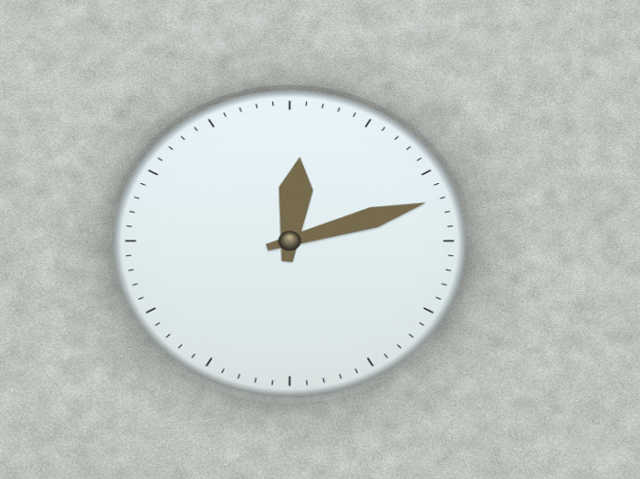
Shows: 12,12
